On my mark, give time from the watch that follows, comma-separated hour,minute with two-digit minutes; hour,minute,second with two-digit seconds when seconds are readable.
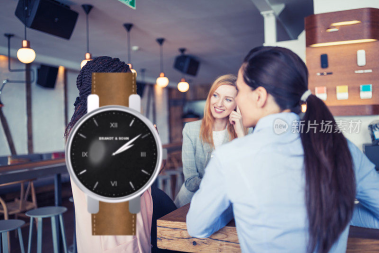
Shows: 2,09
